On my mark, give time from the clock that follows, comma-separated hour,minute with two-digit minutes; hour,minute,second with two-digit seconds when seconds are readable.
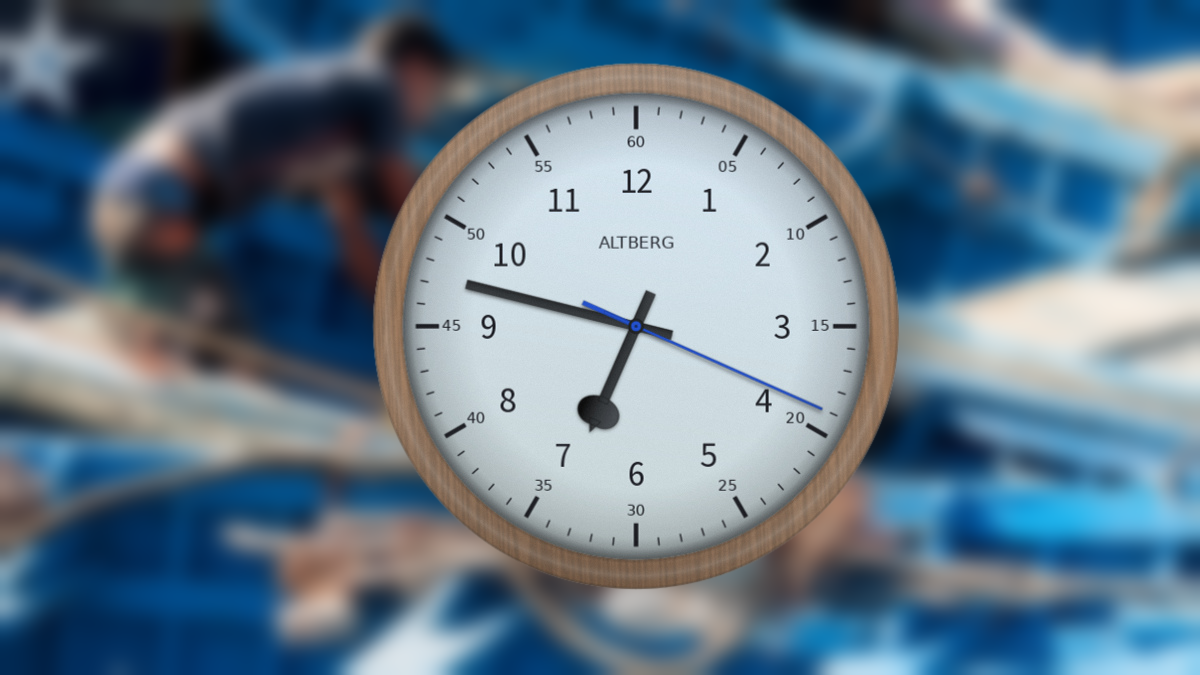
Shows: 6,47,19
